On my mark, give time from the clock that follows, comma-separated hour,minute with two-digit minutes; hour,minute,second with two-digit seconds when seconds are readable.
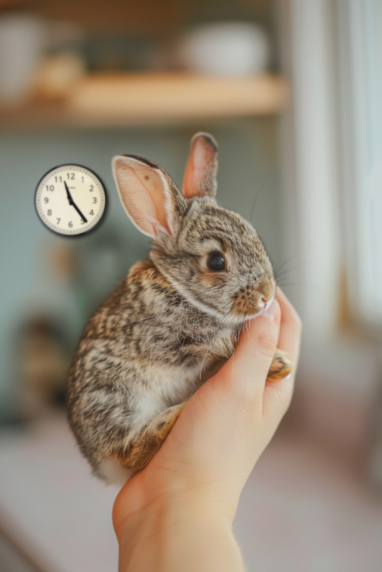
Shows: 11,24
